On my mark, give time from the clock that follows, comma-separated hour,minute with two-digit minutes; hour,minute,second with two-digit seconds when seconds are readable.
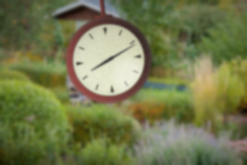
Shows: 8,11
